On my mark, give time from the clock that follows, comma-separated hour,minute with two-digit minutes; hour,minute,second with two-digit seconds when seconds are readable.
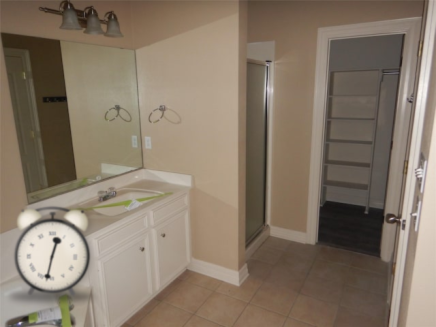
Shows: 12,32
